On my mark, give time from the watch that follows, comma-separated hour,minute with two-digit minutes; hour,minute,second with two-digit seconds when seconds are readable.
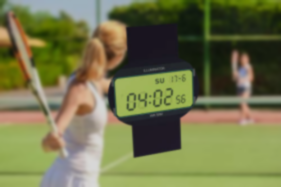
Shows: 4,02
